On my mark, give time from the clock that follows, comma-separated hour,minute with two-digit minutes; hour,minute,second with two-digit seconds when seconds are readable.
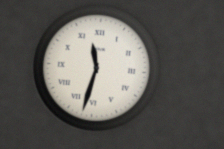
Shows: 11,32
